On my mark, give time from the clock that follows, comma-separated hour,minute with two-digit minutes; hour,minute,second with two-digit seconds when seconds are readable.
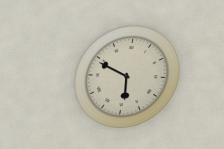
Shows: 5,49
